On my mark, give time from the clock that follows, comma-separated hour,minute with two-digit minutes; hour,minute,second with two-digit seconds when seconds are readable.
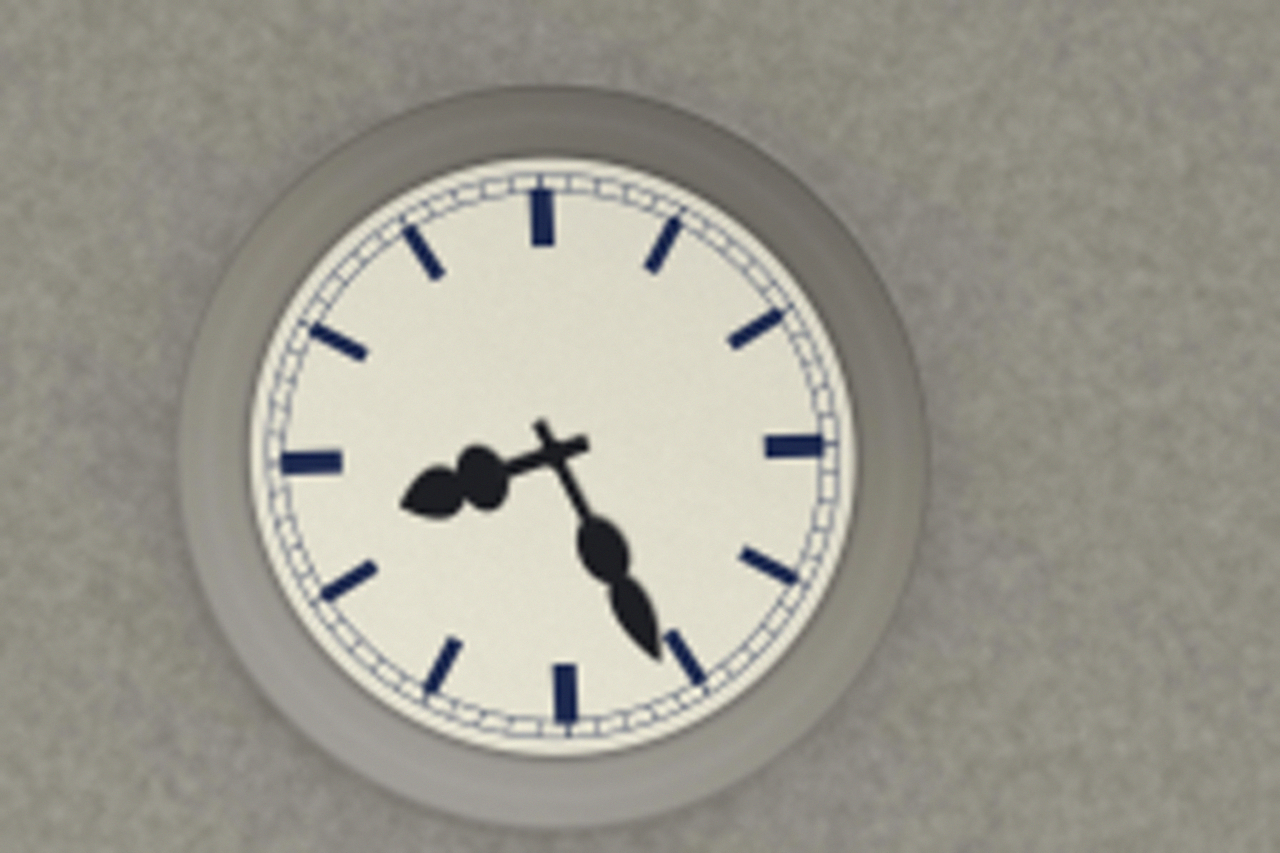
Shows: 8,26
